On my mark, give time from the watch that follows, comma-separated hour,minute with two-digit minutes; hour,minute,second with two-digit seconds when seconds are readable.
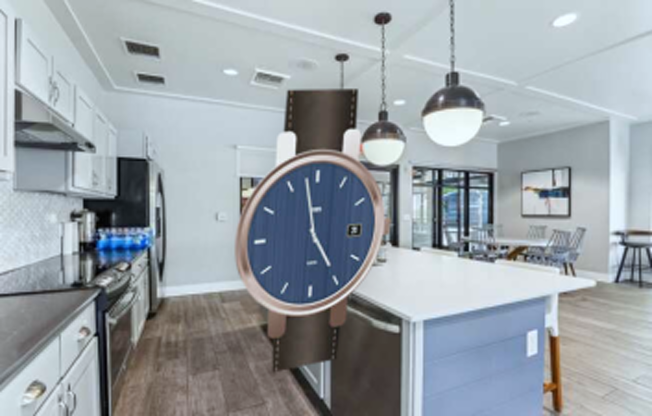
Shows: 4,58
